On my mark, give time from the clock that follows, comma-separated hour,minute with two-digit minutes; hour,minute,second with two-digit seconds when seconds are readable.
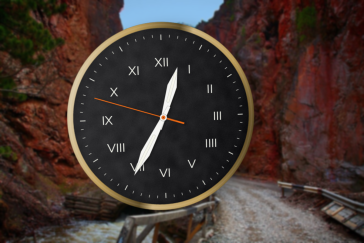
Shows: 12,34,48
